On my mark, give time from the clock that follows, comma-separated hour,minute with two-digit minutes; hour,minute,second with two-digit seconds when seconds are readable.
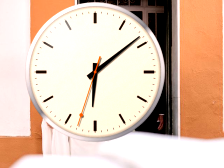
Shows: 6,08,33
